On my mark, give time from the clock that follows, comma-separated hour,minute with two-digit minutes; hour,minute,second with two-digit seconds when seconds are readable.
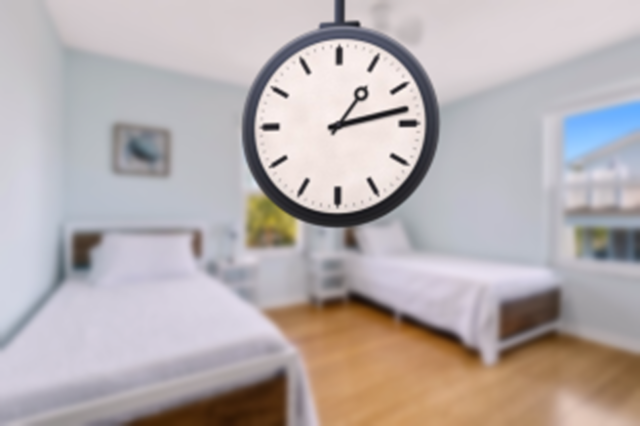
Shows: 1,13
